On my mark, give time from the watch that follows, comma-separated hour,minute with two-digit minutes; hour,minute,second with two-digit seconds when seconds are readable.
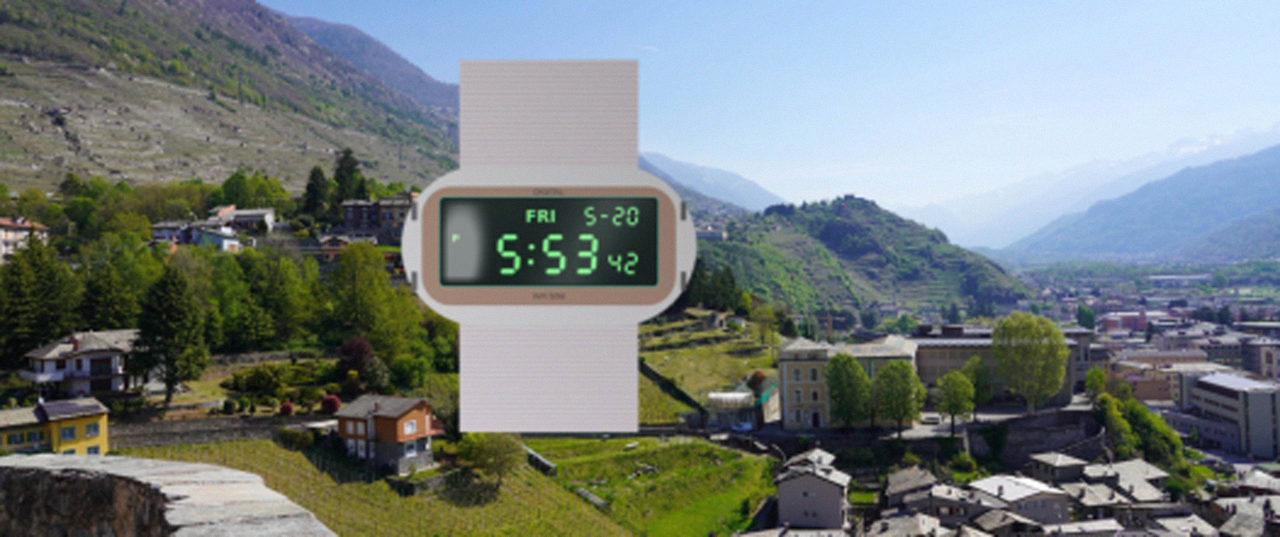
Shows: 5,53,42
